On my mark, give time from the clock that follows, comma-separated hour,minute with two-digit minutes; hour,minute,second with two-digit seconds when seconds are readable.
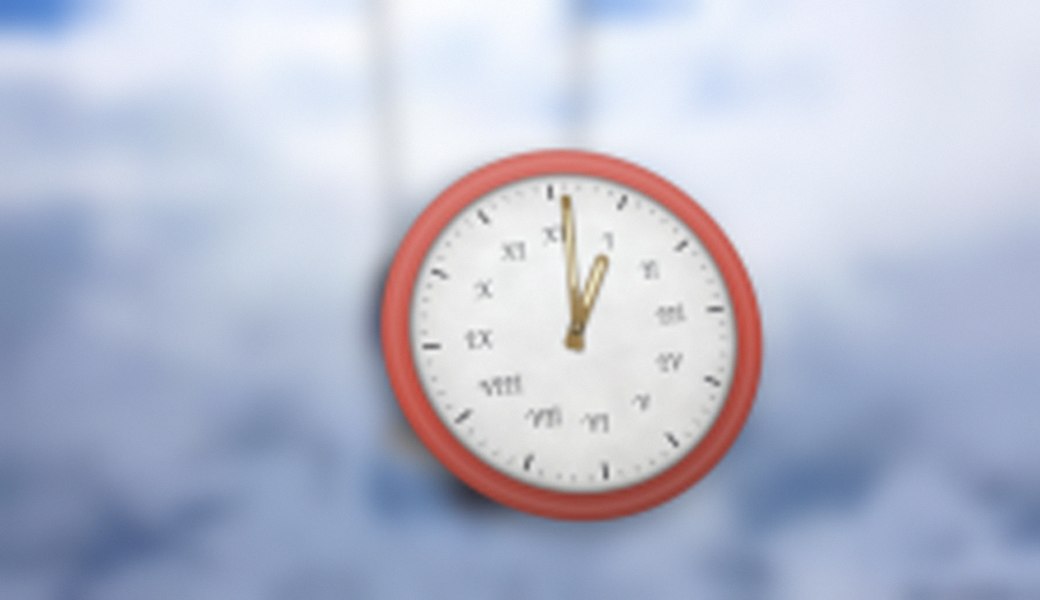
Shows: 1,01
